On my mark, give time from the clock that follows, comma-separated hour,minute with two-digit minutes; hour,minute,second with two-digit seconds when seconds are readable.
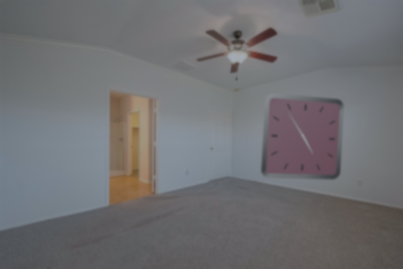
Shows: 4,54
